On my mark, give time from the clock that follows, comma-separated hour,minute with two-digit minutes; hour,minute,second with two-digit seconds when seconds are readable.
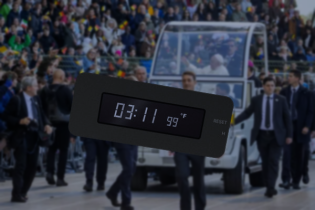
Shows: 3,11
